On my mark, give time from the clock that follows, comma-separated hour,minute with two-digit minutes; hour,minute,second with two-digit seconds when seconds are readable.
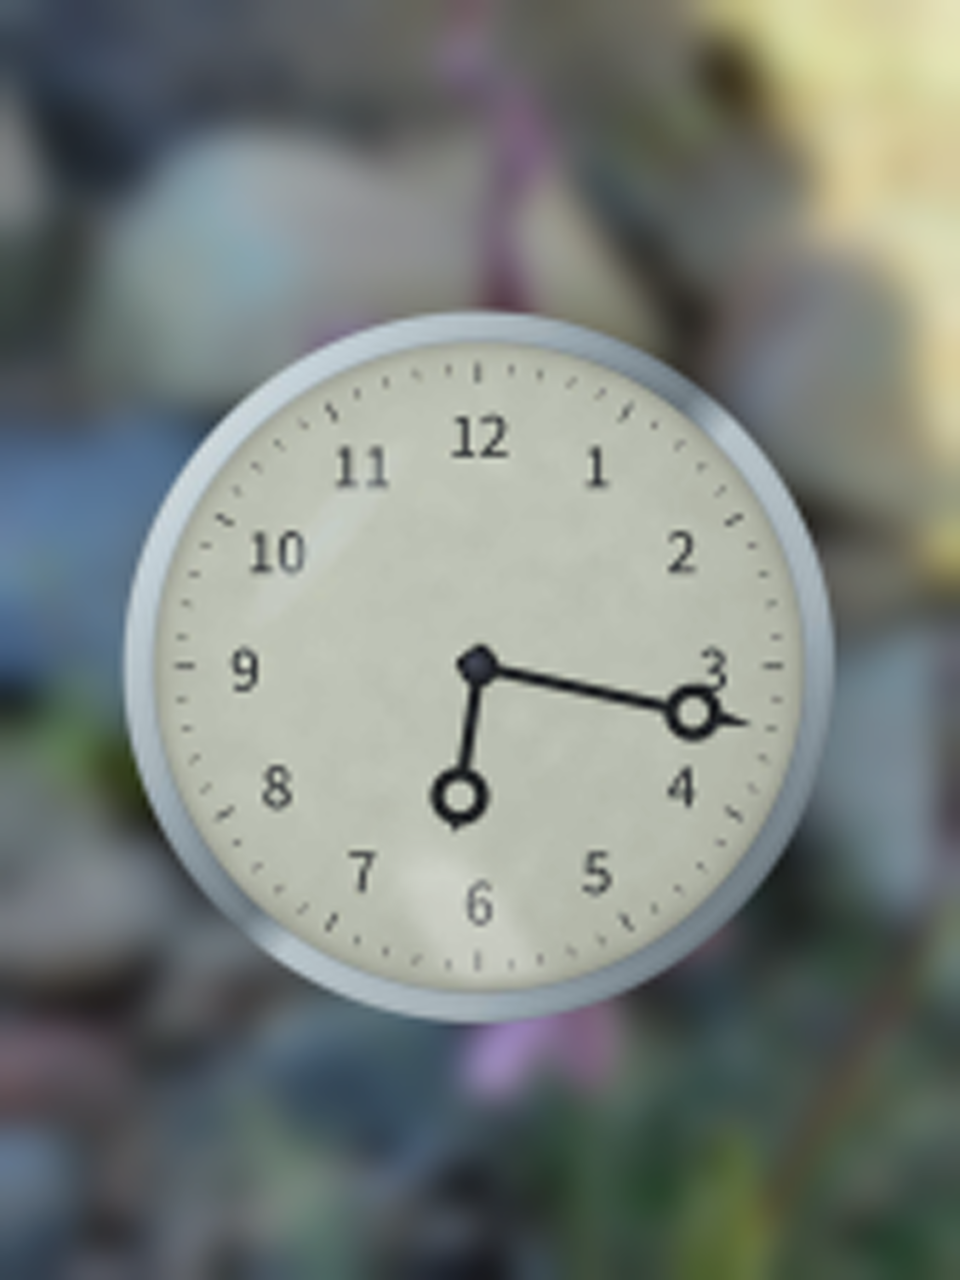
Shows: 6,17
